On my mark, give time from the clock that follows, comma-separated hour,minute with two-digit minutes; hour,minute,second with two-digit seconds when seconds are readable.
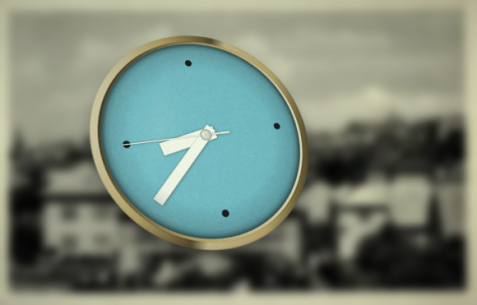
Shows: 8,37,45
